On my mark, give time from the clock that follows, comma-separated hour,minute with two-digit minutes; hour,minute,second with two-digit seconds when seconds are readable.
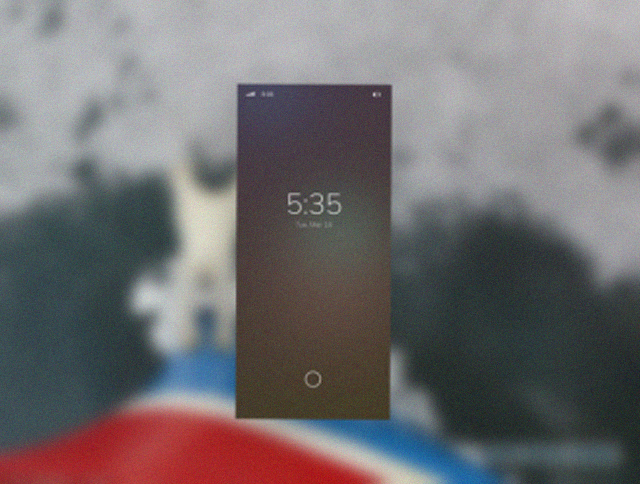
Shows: 5,35
